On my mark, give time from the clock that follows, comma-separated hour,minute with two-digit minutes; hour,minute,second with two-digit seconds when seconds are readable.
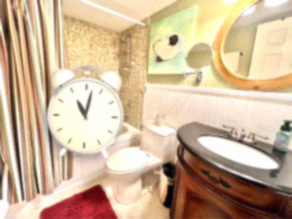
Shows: 11,02
